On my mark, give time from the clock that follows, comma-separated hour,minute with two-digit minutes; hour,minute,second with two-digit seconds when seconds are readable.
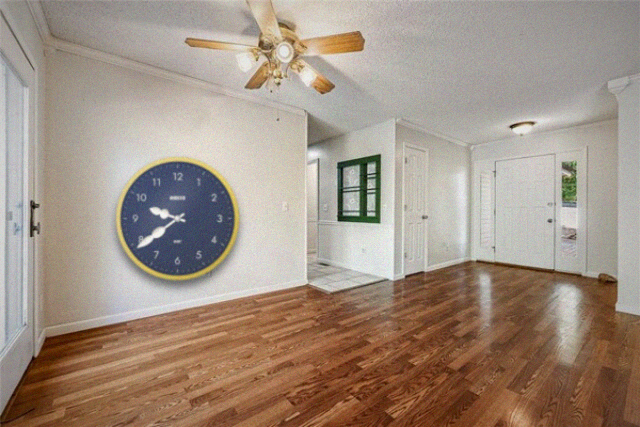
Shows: 9,39
